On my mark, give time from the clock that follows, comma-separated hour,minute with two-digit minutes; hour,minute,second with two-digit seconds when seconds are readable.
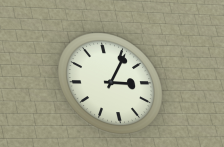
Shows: 3,06
